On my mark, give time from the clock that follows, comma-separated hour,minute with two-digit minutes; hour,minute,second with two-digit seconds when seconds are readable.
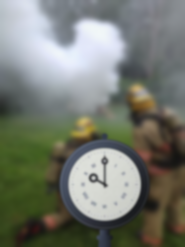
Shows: 10,00
